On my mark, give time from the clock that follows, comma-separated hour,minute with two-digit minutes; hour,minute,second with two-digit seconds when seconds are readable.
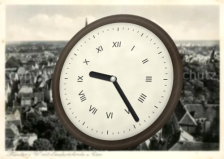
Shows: 9,24
